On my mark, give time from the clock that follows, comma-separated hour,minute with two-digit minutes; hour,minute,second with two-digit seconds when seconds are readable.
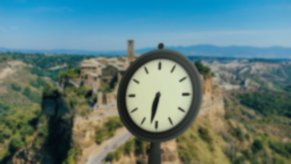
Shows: 6,32
